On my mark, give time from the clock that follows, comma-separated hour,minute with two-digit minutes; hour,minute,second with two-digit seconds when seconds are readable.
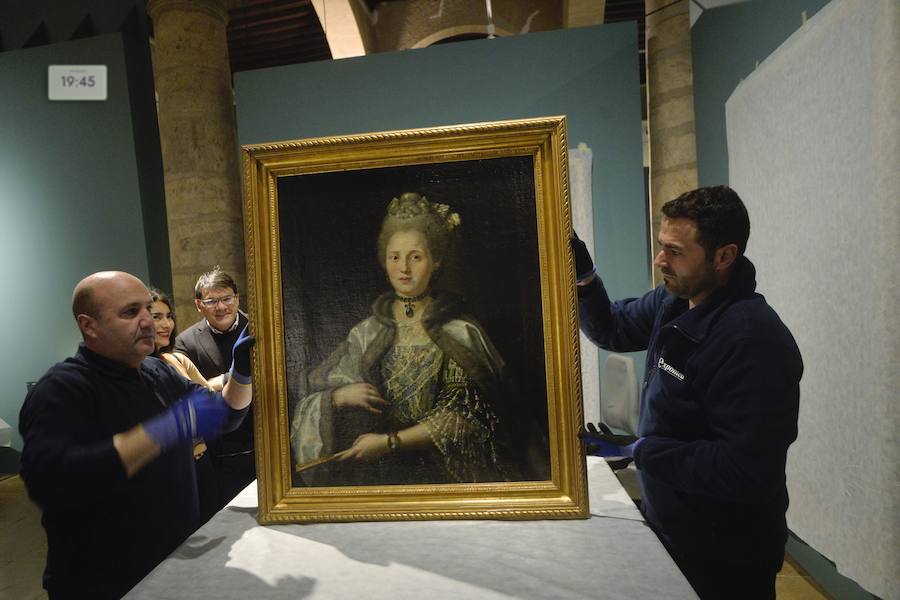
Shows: 19,45
